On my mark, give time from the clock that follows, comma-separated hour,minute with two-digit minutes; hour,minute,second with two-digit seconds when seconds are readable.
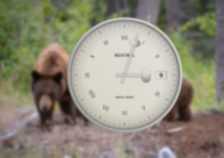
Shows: 3,03
